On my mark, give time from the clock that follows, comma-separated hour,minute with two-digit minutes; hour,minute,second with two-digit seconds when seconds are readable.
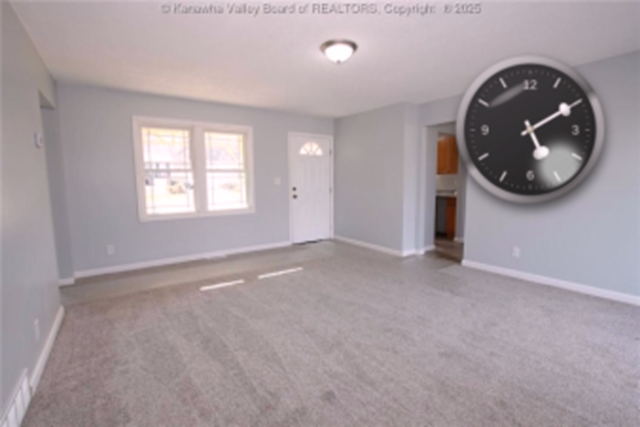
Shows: 5,10
